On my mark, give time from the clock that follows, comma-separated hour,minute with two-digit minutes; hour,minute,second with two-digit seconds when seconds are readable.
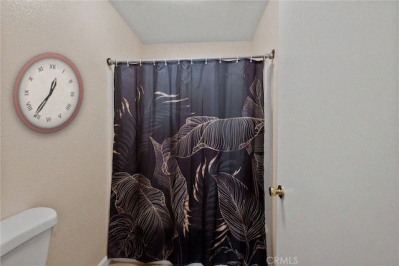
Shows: 12,36
